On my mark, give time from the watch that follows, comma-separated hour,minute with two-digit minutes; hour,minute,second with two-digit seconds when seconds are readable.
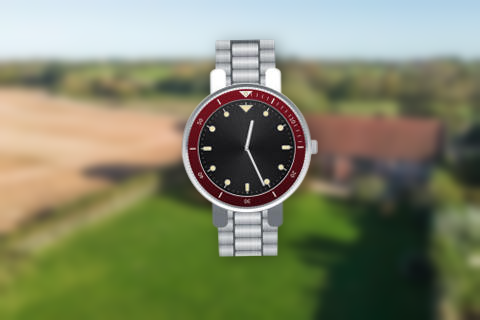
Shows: 12,26
